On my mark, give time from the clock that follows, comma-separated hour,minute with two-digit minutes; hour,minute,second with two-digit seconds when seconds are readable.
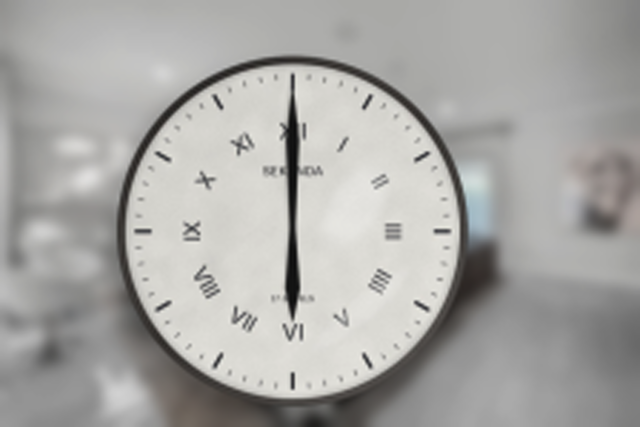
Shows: 6,00
